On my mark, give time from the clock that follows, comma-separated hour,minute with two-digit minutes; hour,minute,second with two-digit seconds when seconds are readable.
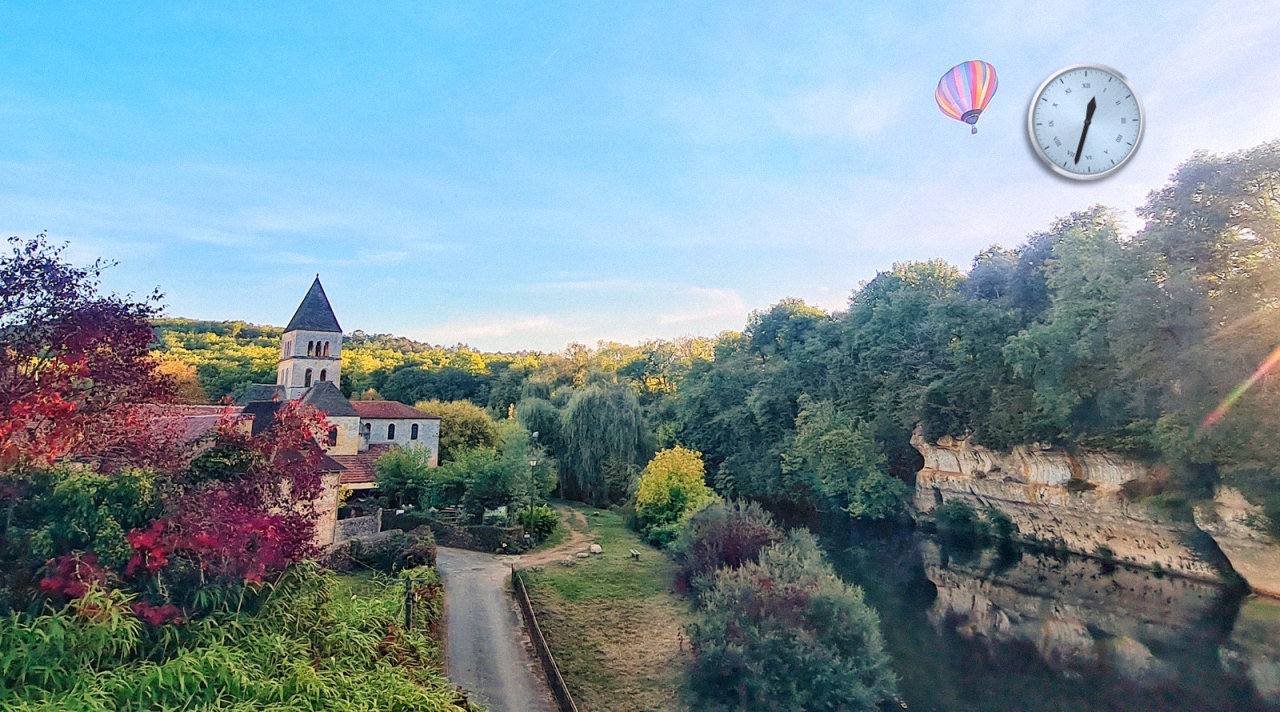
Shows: 12,33
